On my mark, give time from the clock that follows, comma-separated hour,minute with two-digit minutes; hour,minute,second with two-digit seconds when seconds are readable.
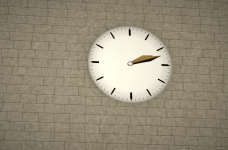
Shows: 2,12
